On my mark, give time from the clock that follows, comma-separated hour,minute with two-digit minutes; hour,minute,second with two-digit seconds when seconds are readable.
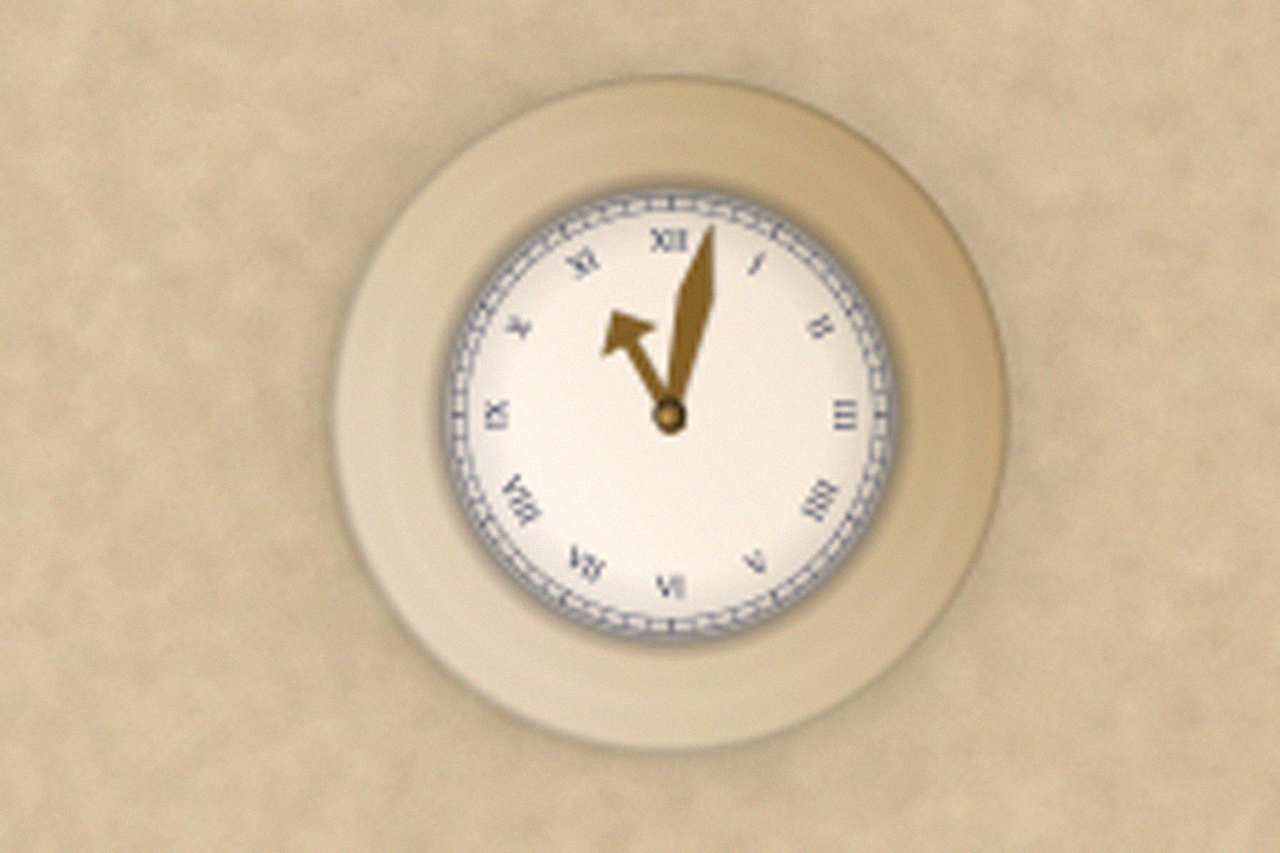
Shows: 11,02
